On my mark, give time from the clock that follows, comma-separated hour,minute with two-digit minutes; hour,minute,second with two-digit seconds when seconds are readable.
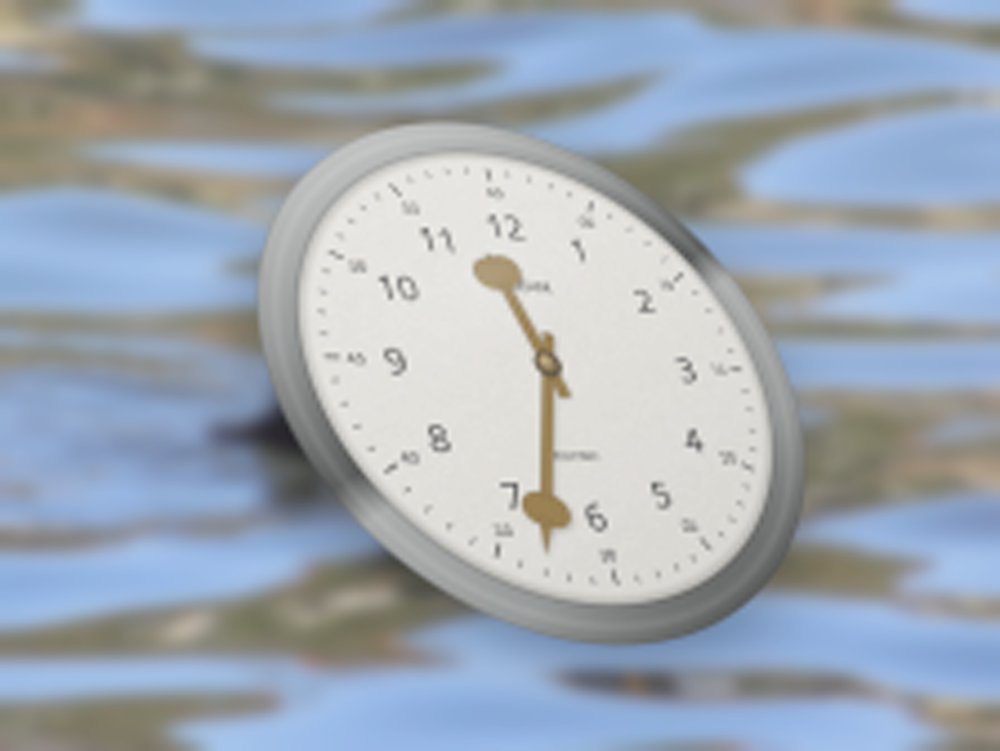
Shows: 11,33
